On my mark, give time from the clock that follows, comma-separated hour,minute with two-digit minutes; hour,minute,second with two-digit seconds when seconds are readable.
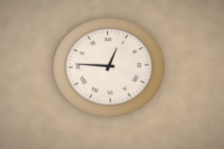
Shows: 12,46
